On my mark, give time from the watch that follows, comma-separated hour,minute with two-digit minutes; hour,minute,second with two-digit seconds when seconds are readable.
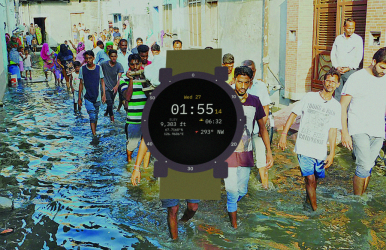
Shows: 1,55
